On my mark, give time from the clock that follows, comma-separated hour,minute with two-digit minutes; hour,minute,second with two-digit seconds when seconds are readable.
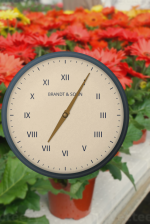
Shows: 7,05
